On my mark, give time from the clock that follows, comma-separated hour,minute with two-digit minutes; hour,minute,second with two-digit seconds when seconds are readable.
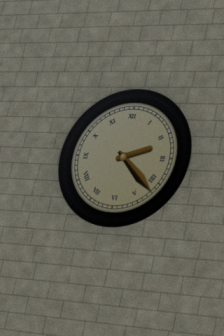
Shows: 2,22
